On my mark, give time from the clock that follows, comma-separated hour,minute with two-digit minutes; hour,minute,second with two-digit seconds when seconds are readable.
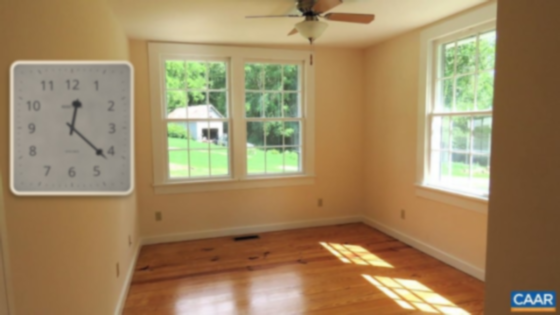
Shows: 12,22
